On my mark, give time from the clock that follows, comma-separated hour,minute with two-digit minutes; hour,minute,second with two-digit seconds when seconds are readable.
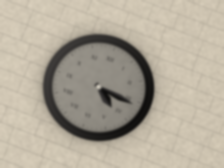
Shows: 4,16
